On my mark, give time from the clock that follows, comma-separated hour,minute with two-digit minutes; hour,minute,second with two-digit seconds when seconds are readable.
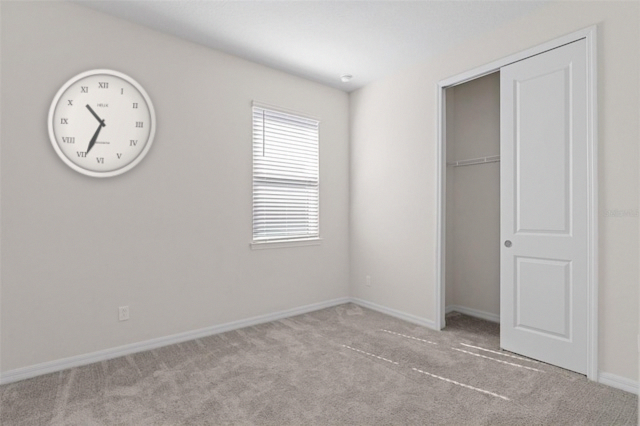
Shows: 10,34
